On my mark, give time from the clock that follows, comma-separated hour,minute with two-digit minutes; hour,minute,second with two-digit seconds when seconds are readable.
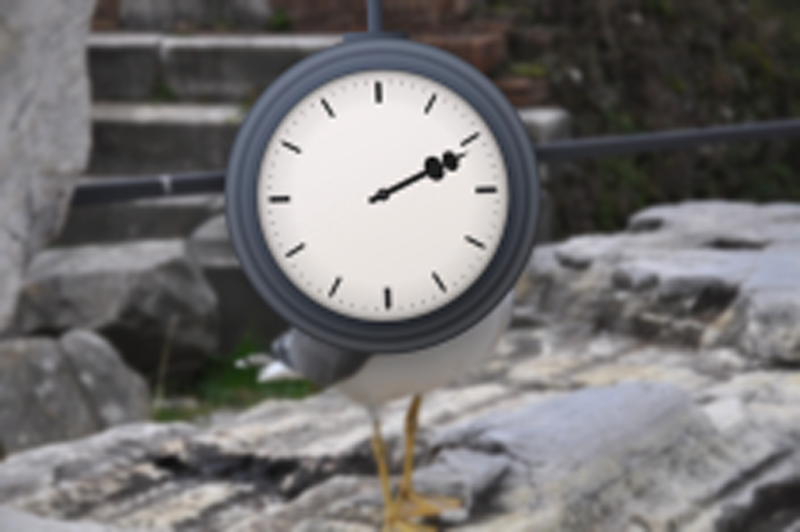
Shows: 2,11
